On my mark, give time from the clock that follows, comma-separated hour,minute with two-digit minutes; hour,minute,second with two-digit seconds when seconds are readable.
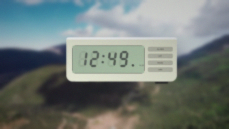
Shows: 12,49
